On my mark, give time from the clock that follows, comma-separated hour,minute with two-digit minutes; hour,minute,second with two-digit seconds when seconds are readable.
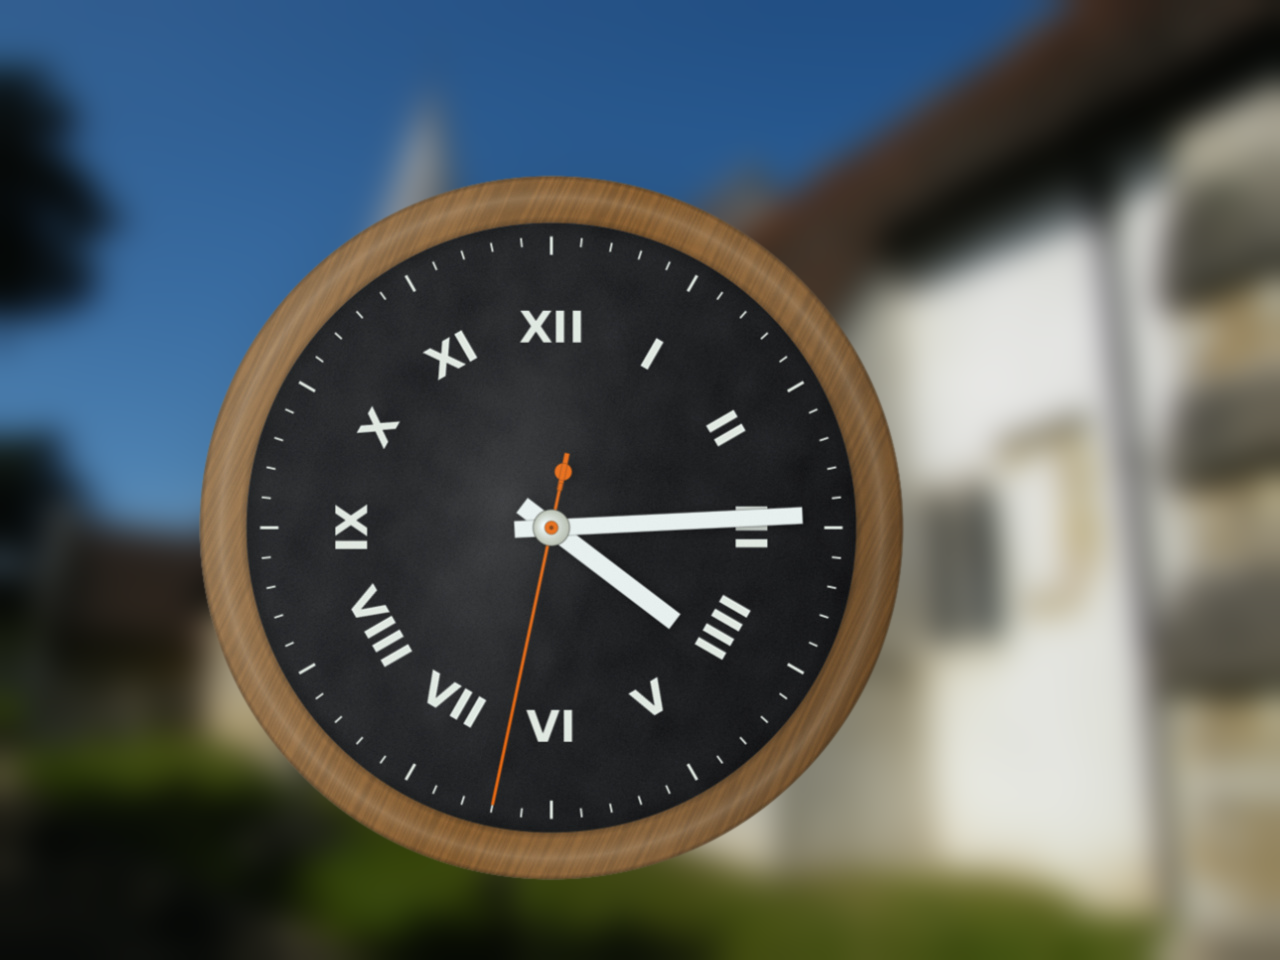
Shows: 4,14,32
